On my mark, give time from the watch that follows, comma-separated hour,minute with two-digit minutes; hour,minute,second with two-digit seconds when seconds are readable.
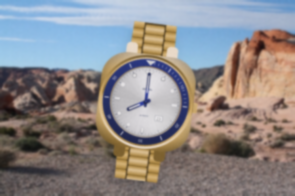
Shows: 8,00
